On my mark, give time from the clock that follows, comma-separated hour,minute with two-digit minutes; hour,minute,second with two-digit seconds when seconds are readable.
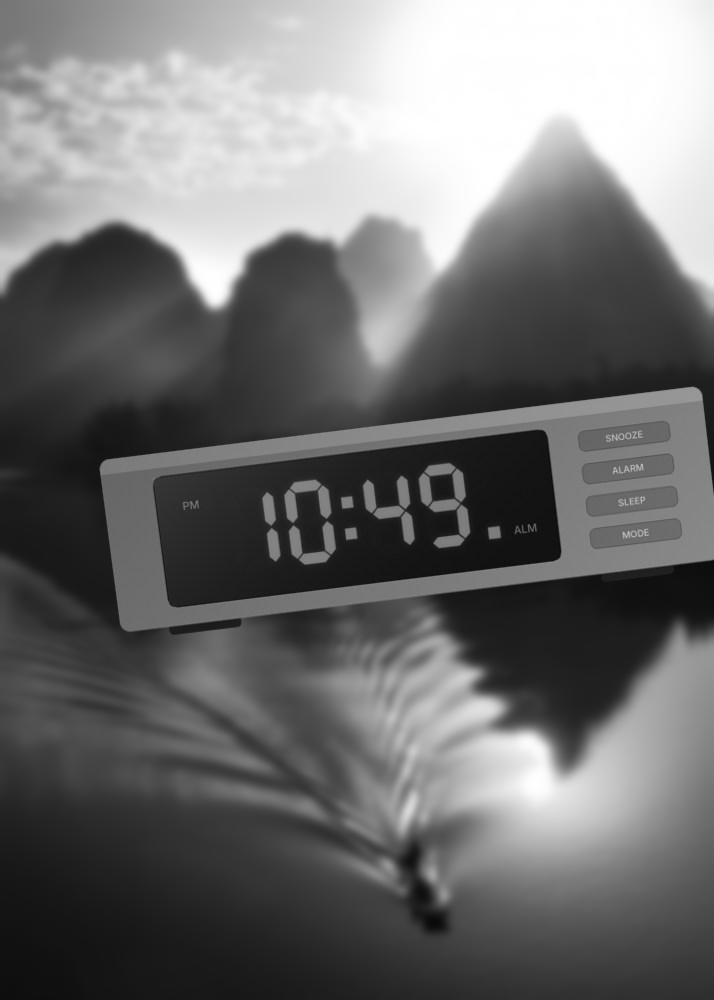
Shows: 10,49
